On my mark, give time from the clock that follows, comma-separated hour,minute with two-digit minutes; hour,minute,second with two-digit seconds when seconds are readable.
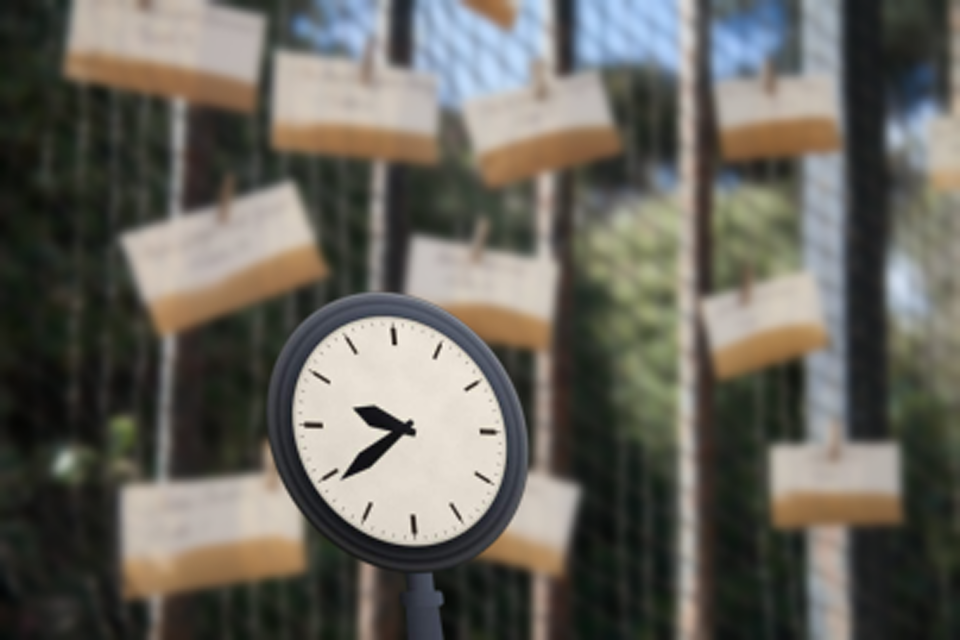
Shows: 9,39
